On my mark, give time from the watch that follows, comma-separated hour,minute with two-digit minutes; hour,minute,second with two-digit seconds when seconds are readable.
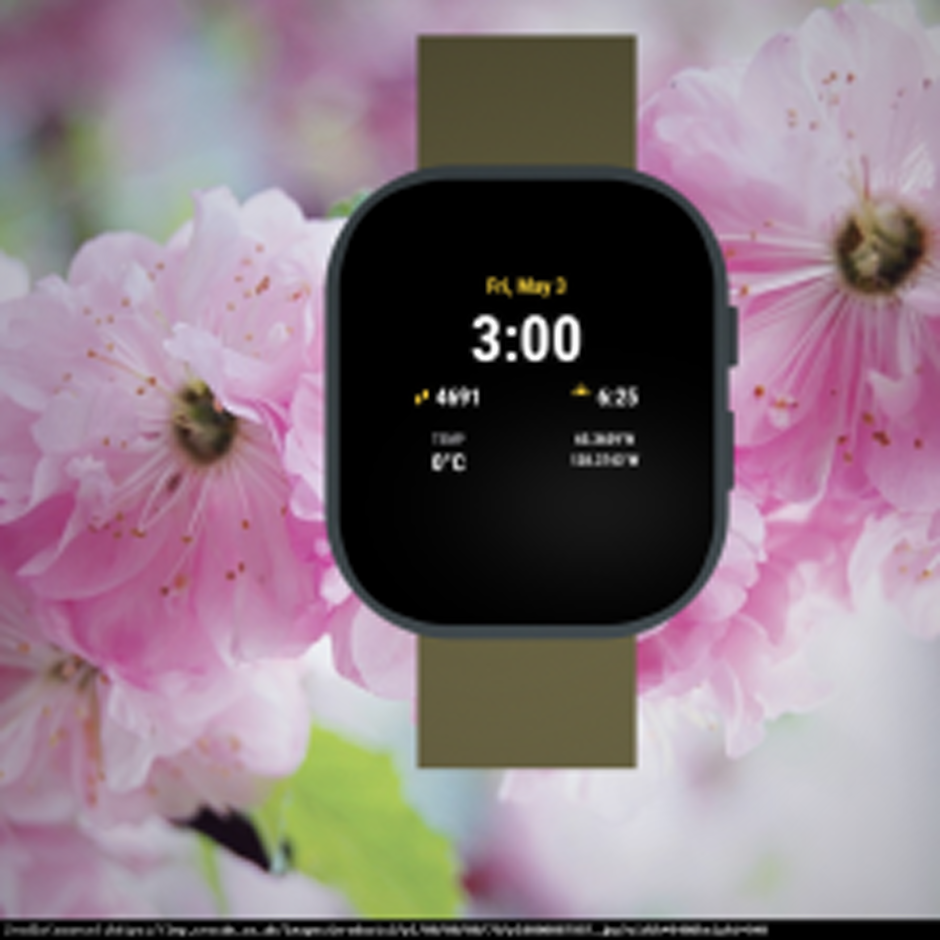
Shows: 3,00
